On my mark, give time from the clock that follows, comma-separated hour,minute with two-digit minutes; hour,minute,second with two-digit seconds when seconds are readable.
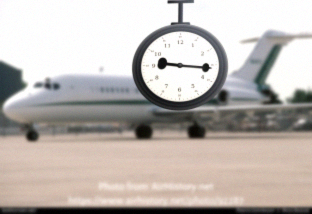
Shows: 9,16
